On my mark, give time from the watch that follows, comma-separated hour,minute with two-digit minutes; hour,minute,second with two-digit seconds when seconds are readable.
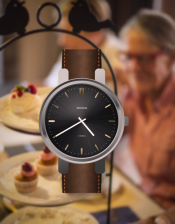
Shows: 4,40
